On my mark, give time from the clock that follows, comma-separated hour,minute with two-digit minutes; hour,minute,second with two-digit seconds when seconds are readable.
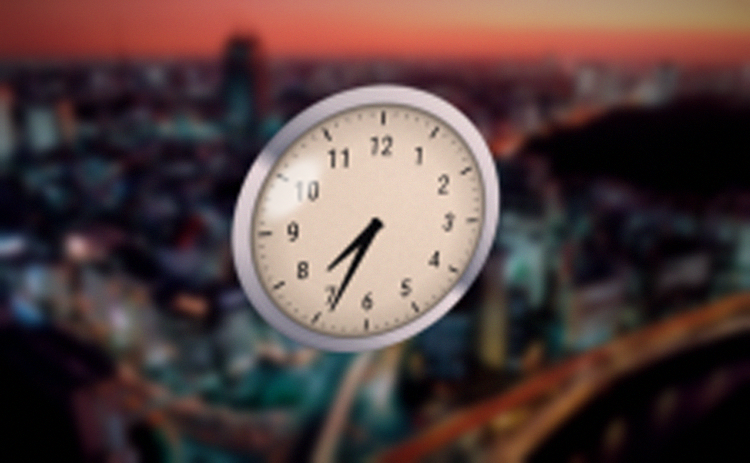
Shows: 7,34
